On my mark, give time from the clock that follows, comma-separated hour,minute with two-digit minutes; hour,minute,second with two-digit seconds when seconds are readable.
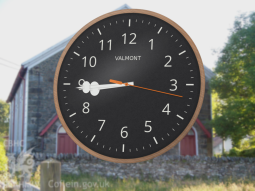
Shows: 8,44,17
